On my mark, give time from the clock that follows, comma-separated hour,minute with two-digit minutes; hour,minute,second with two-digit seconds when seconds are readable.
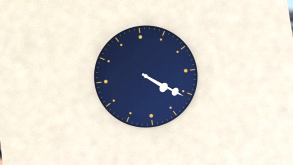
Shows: 4,21
